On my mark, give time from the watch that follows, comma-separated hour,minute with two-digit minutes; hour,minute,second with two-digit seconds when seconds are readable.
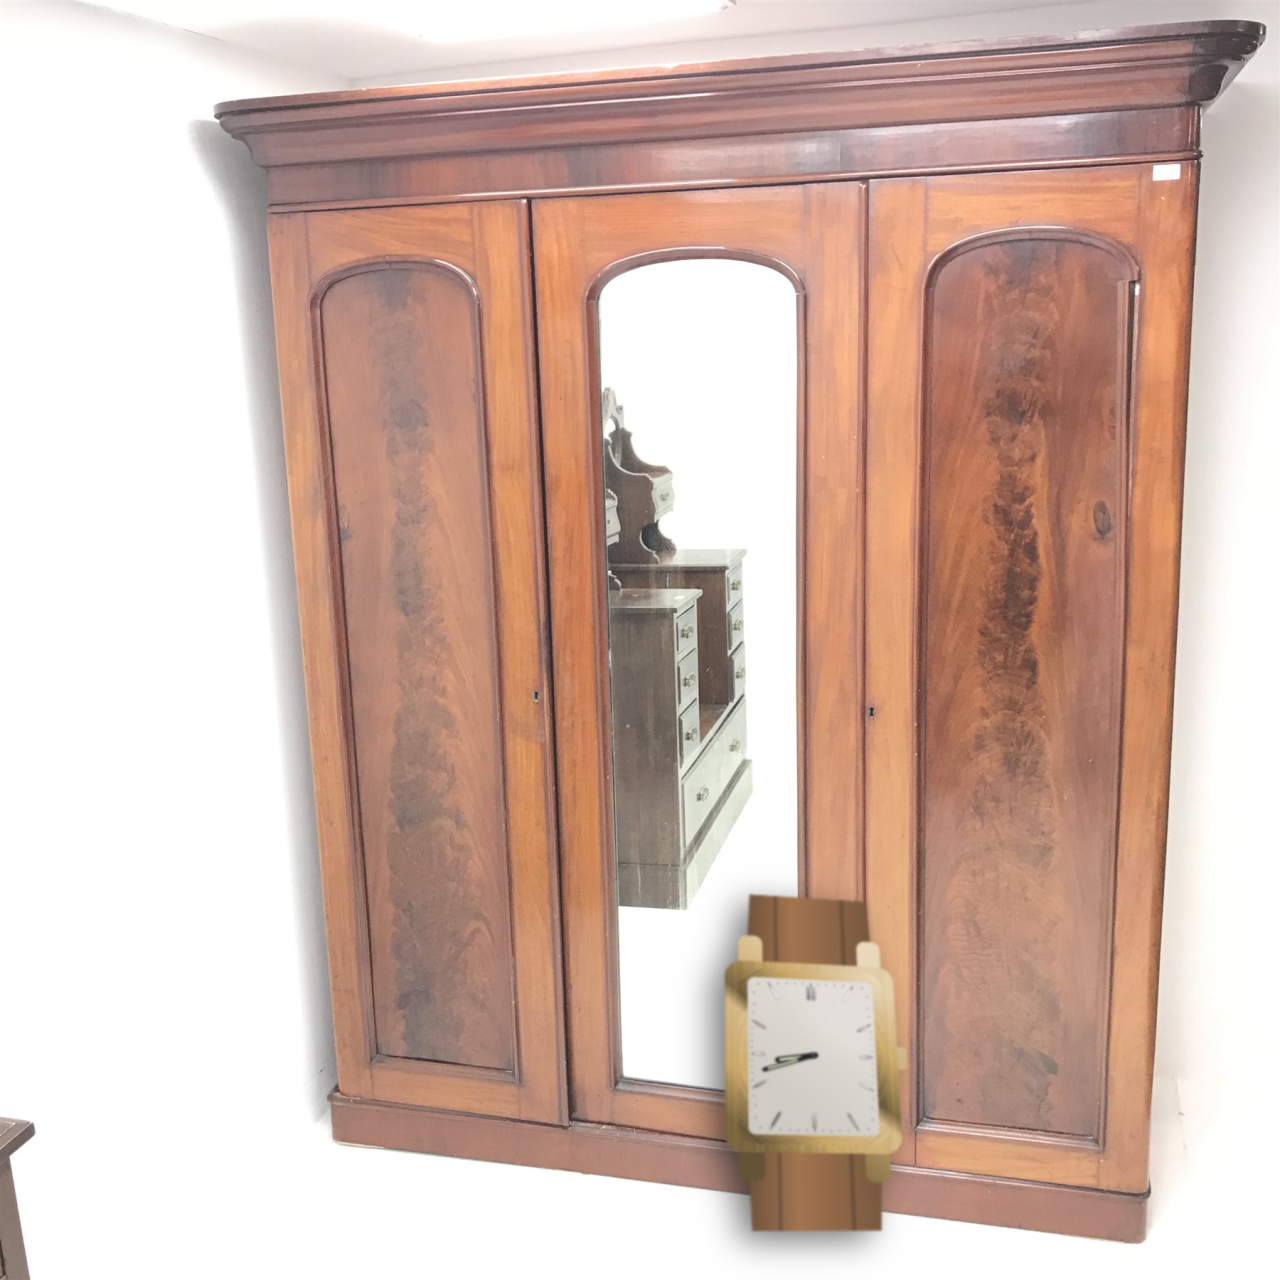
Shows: 8,42
